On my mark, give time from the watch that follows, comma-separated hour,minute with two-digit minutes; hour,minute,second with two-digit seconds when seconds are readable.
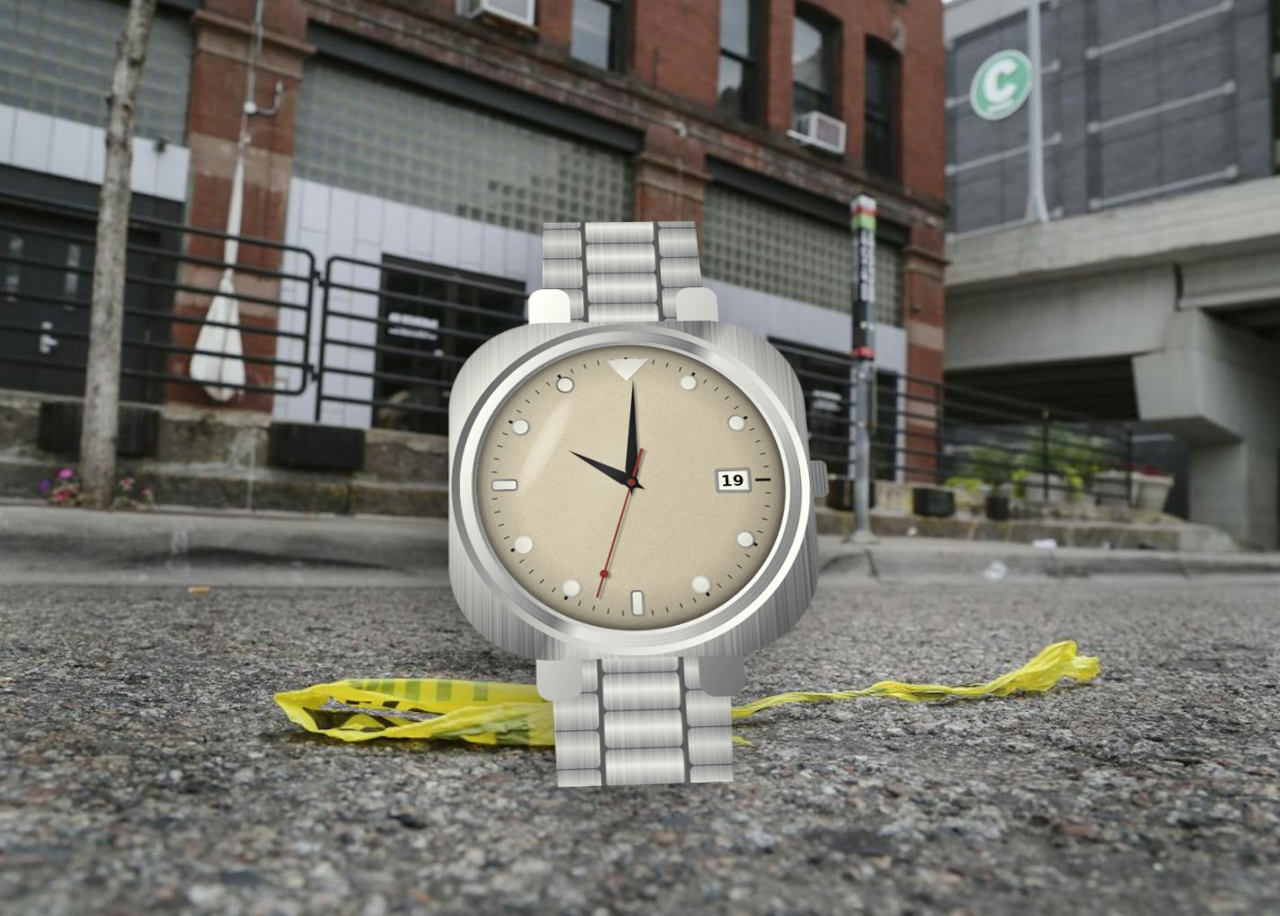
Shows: 10,00,33
